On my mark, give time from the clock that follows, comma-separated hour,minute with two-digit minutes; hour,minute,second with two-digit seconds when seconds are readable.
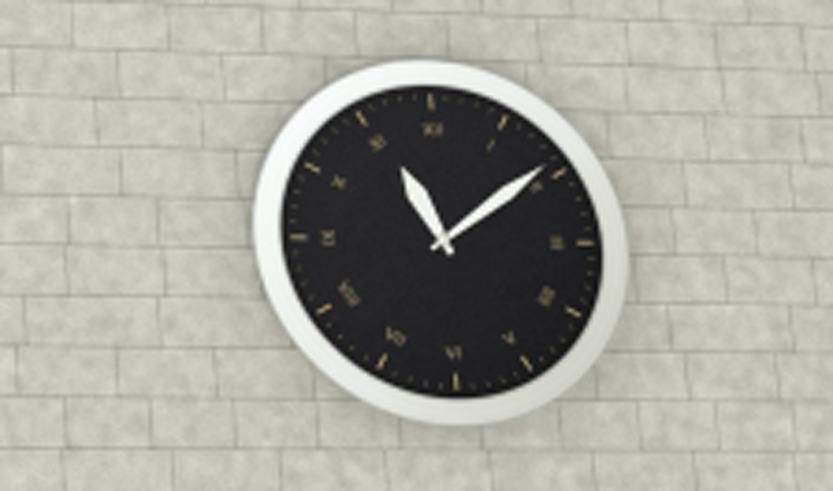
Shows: 11,09
